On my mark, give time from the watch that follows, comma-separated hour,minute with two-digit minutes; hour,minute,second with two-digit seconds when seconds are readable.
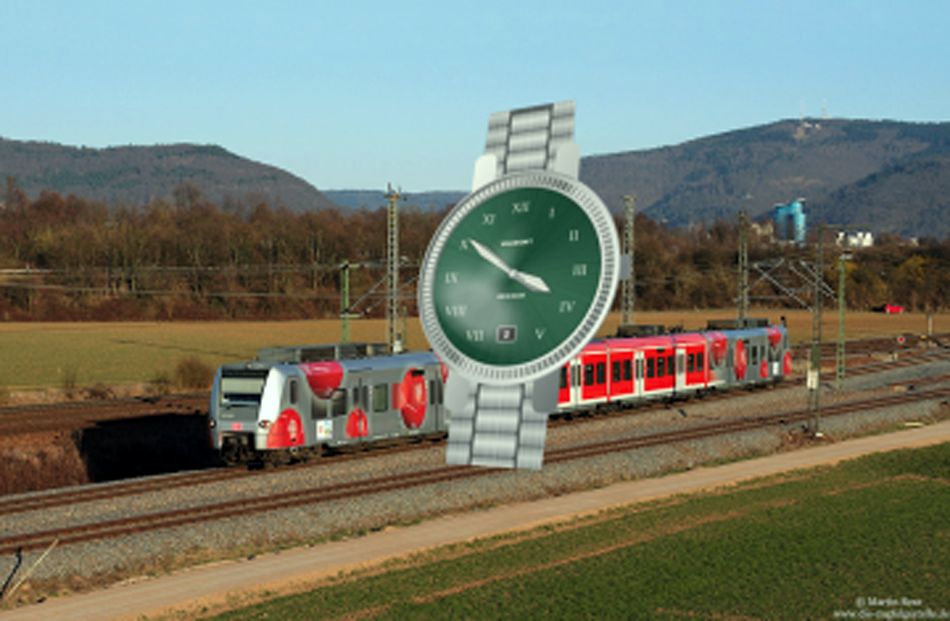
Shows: 3,51
